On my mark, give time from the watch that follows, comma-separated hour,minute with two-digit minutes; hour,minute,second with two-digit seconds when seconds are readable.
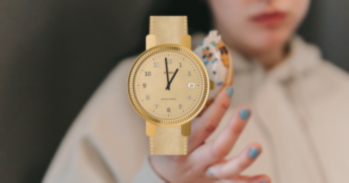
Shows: 12,59
